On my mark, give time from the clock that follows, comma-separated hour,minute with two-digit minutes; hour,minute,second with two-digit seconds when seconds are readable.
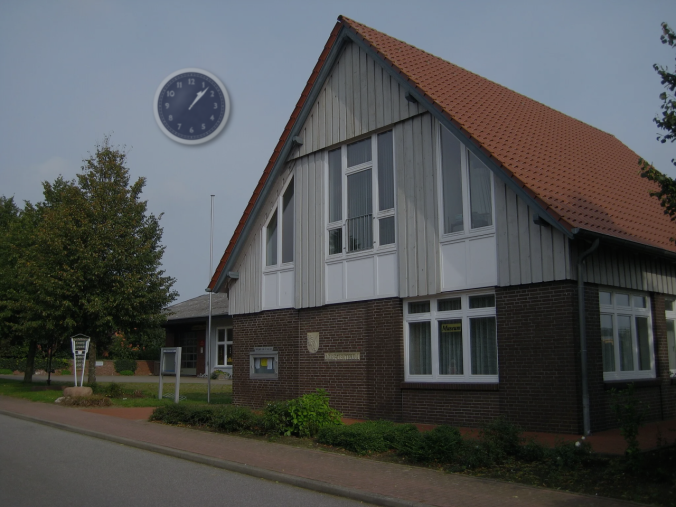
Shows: 1,07
